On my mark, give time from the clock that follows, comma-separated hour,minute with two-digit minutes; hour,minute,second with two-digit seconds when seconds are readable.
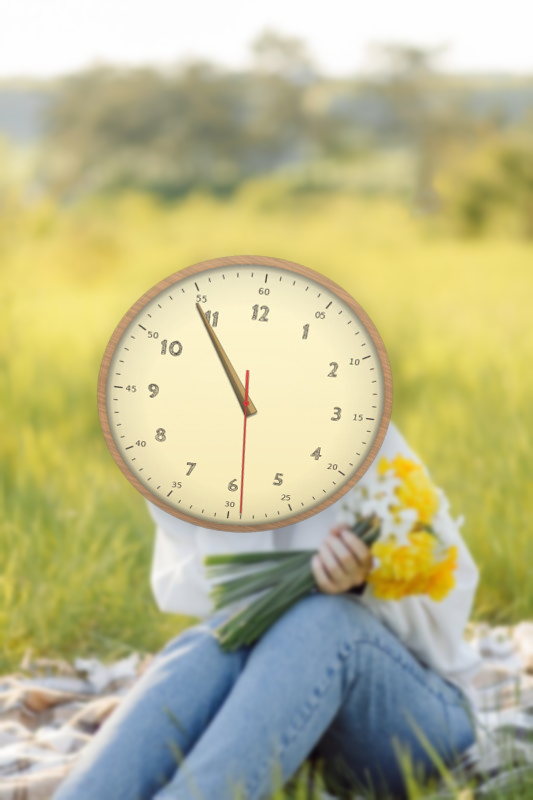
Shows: 10,54,29
